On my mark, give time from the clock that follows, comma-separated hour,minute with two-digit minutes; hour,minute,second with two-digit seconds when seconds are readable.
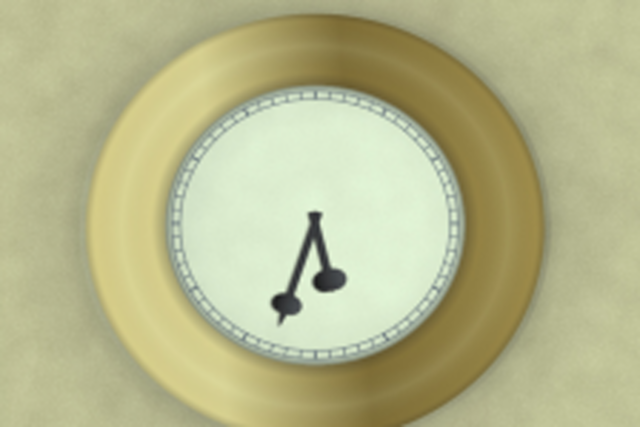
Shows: 5,33
